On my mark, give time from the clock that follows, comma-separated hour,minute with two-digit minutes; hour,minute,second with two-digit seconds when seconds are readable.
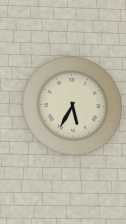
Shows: 5,35
